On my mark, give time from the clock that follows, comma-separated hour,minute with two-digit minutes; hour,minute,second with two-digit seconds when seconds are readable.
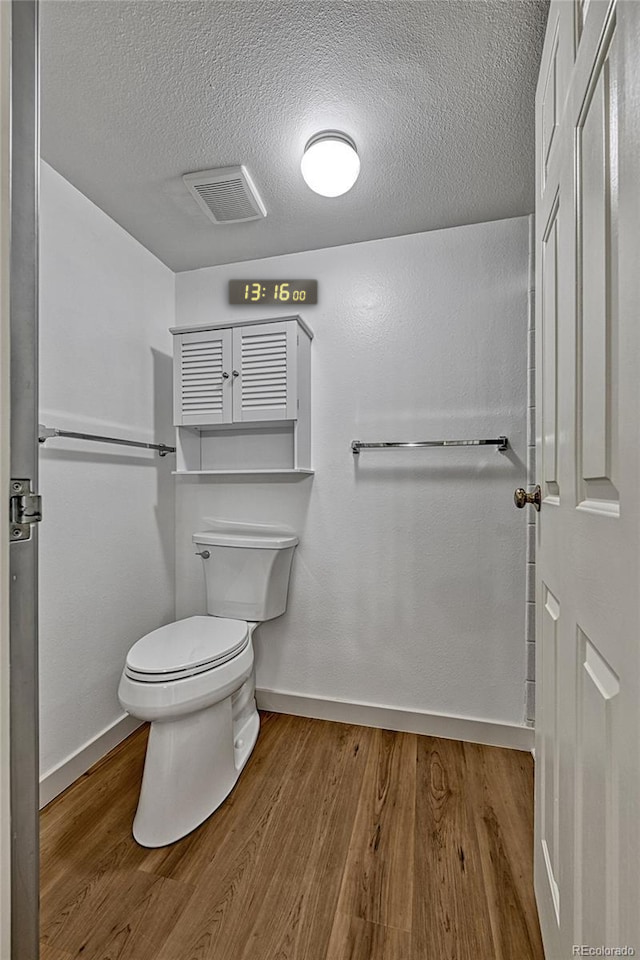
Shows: 13,16,00
